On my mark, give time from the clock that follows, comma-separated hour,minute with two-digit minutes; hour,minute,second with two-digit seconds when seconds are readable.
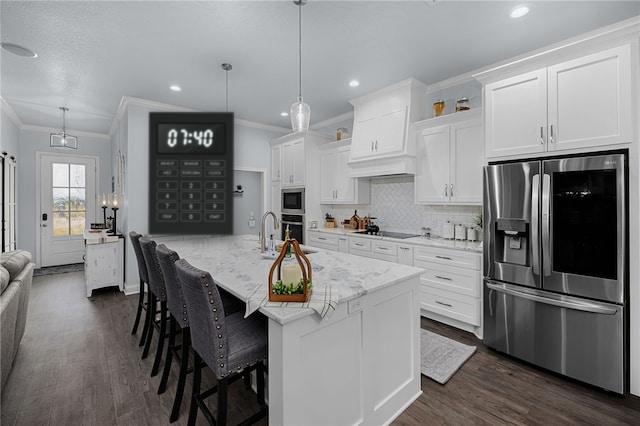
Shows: 7,40
